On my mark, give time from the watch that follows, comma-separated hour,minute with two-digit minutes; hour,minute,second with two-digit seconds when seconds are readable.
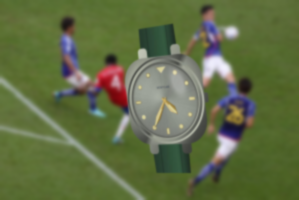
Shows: 4,35
